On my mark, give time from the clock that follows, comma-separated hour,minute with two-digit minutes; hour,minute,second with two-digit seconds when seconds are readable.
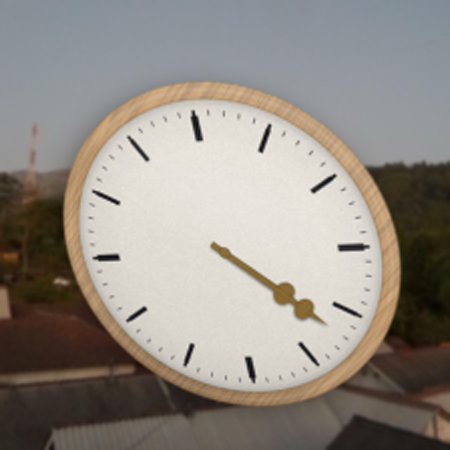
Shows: 4,22
